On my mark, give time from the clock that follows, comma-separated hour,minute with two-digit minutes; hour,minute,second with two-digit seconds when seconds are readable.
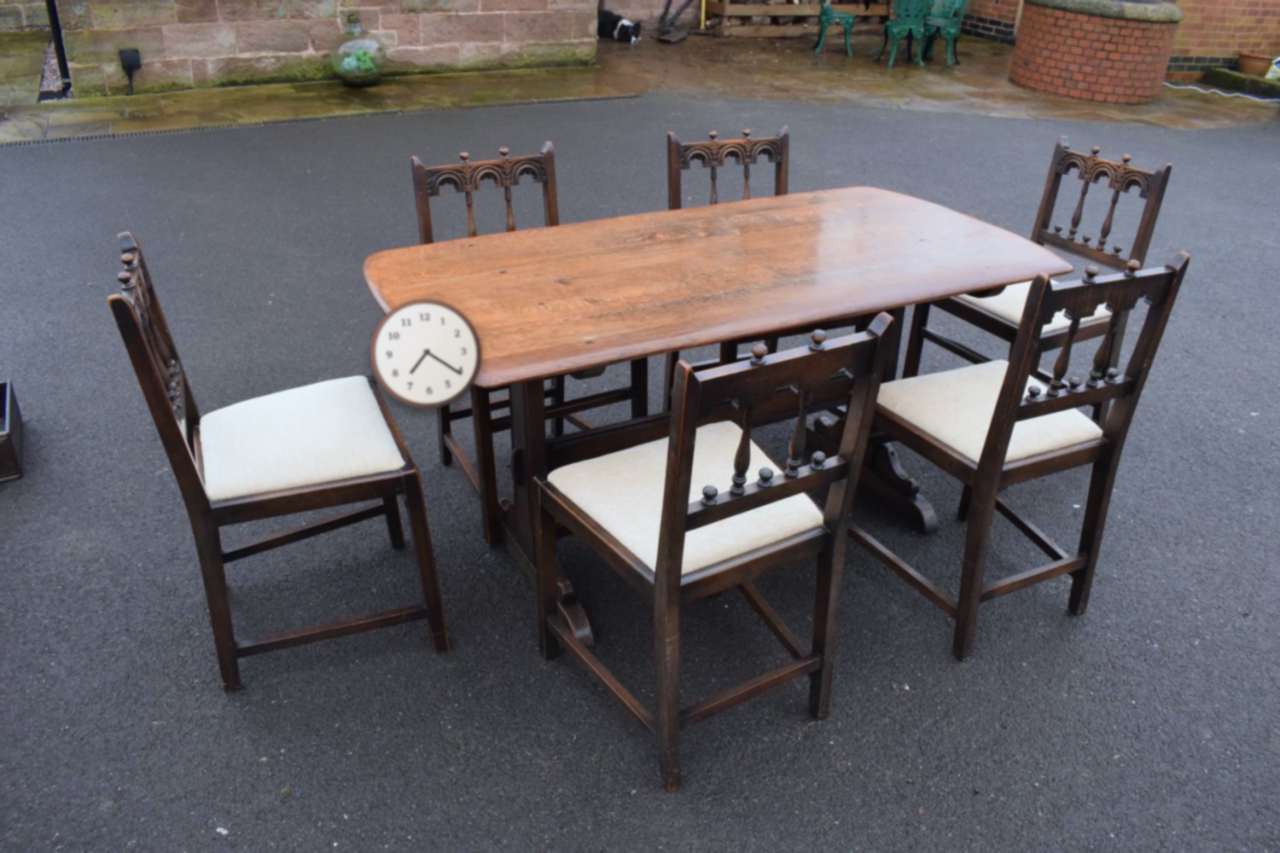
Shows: 7,21
